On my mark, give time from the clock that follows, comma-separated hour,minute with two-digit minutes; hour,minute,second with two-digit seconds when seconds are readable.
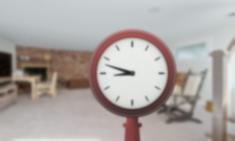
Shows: 8,48
